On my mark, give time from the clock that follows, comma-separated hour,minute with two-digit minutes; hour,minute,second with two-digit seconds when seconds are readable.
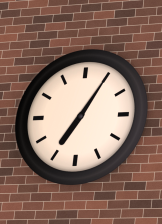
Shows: 7,05
